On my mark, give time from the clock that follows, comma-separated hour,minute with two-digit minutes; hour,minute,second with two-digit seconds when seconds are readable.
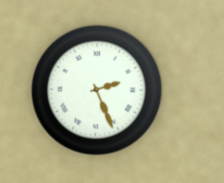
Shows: 2,26
